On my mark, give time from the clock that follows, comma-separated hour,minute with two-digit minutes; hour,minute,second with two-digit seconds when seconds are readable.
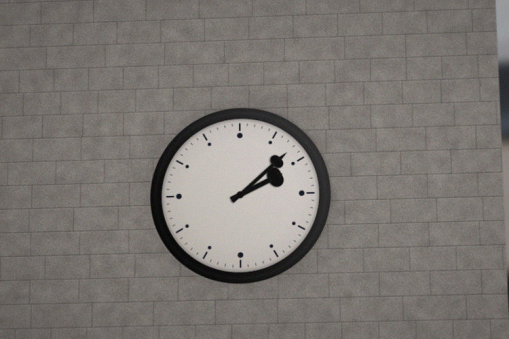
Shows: 2,08
